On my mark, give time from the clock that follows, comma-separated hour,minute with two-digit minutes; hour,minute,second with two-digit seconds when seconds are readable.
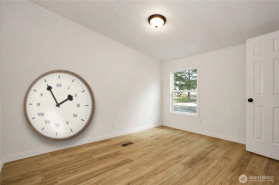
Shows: 1,55
